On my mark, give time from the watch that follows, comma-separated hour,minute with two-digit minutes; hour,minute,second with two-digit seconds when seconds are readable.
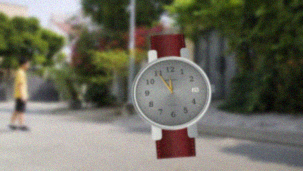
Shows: 11,55
